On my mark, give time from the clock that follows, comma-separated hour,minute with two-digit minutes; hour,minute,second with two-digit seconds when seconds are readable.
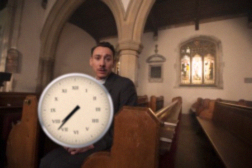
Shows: 7,37
